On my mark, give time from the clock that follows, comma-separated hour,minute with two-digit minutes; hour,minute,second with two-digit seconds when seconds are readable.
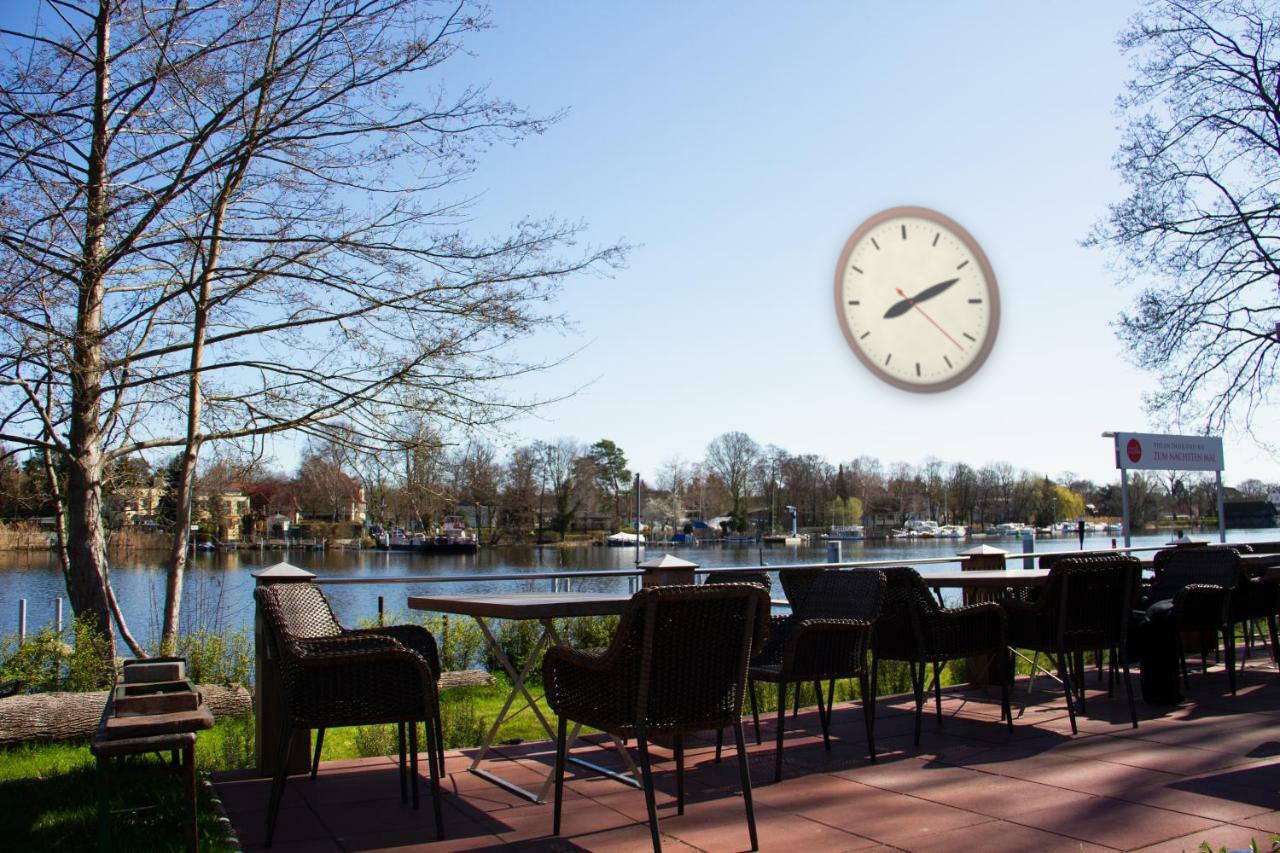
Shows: 8,11,22
